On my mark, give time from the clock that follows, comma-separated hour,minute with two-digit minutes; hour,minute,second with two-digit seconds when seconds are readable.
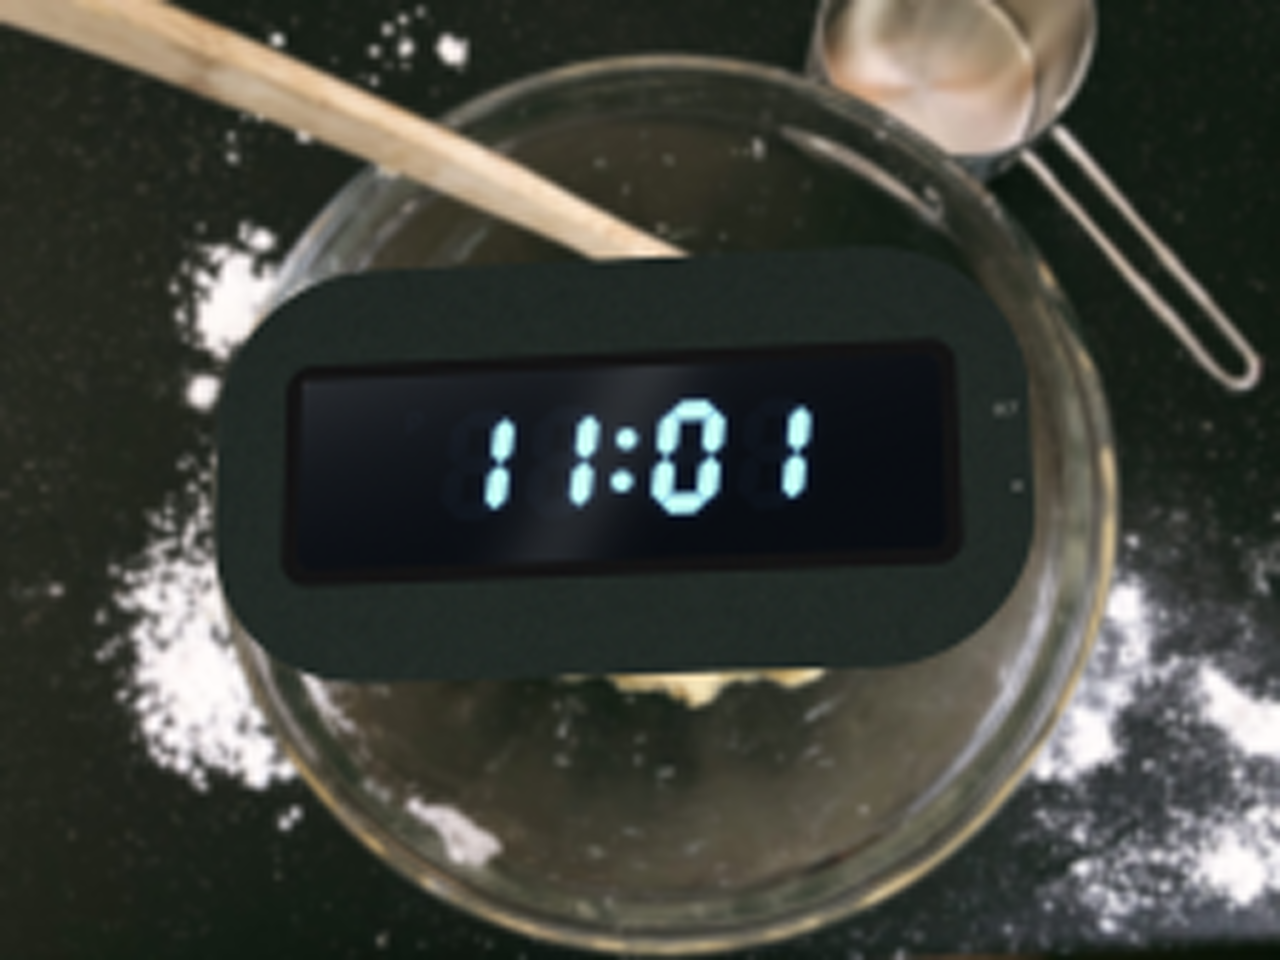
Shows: 11,01
